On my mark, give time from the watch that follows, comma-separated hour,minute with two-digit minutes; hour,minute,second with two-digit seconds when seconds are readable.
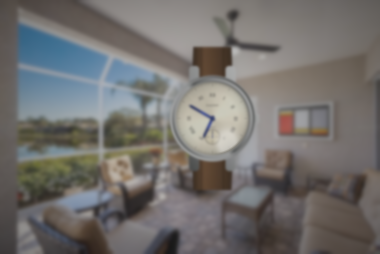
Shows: 6,50
